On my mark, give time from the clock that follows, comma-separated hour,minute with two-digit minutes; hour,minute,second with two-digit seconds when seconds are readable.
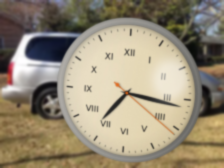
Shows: 7,16,21
